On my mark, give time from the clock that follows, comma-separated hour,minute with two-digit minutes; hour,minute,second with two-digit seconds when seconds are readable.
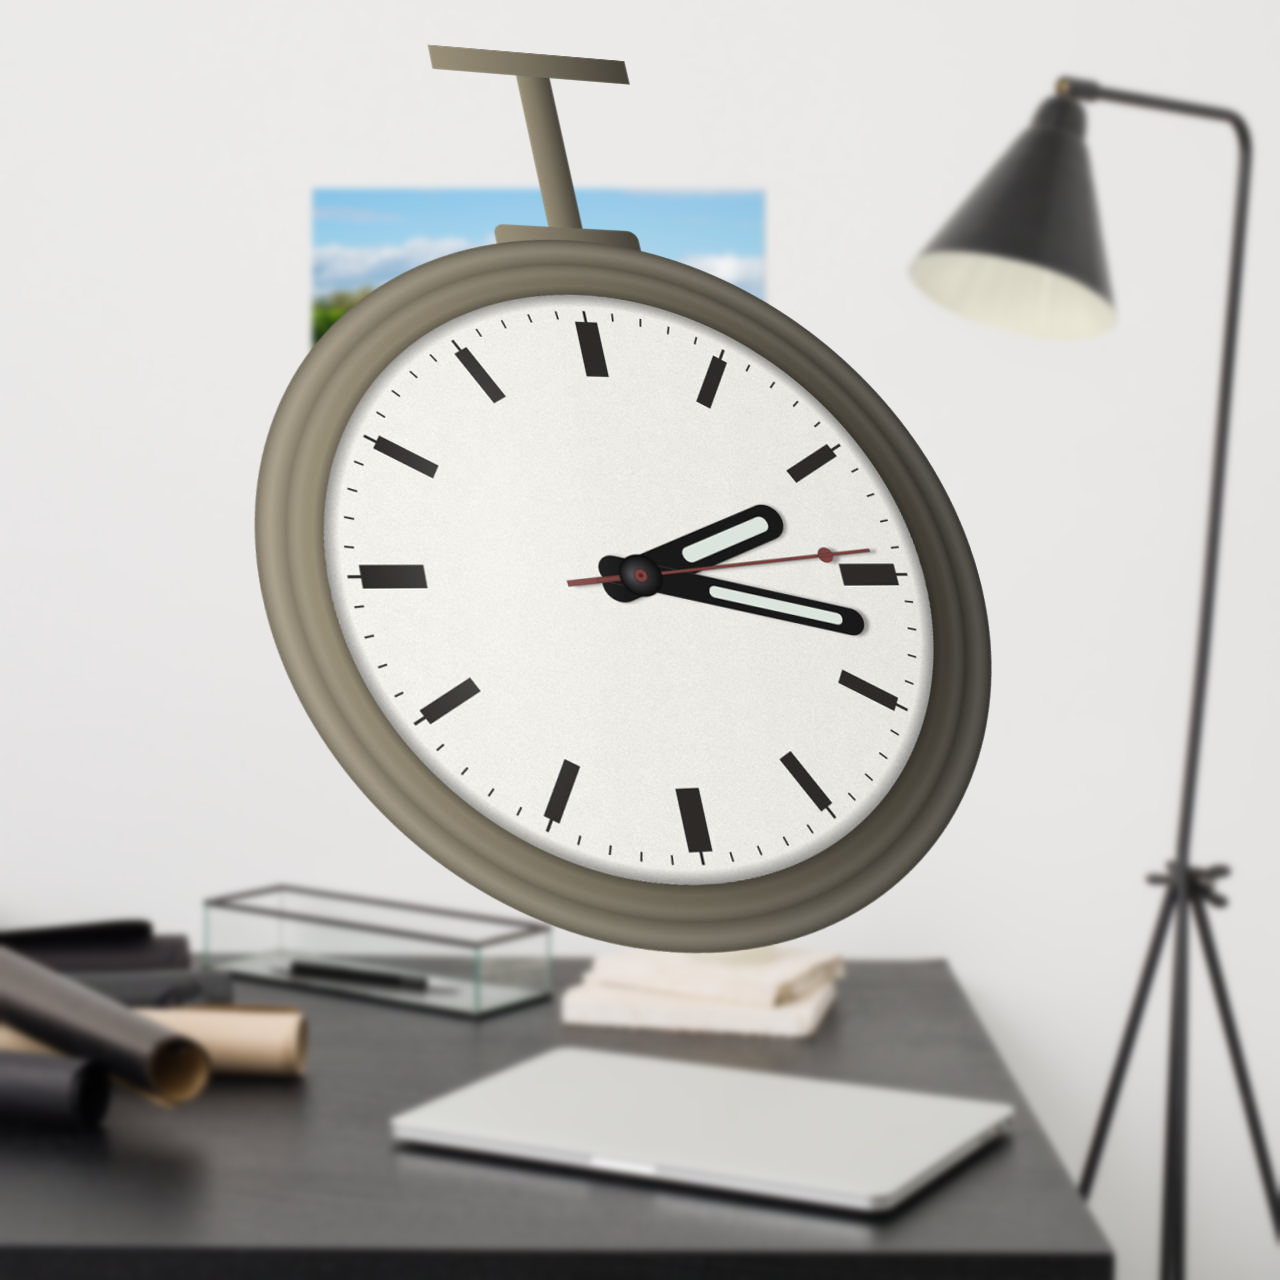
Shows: 2,17,14
